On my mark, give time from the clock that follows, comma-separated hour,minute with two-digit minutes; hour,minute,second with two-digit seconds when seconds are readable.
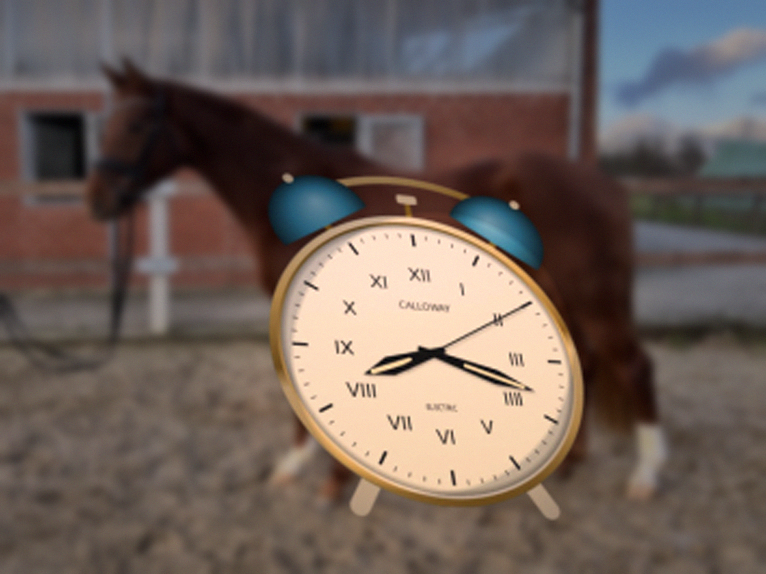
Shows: 8,18,10
